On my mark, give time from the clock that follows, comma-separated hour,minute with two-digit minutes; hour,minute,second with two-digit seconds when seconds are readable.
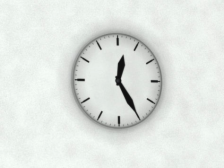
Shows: 12,25
